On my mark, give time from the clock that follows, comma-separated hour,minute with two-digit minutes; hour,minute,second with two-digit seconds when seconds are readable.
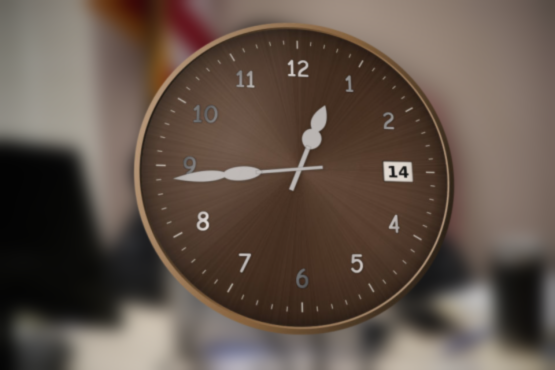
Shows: 12,44
